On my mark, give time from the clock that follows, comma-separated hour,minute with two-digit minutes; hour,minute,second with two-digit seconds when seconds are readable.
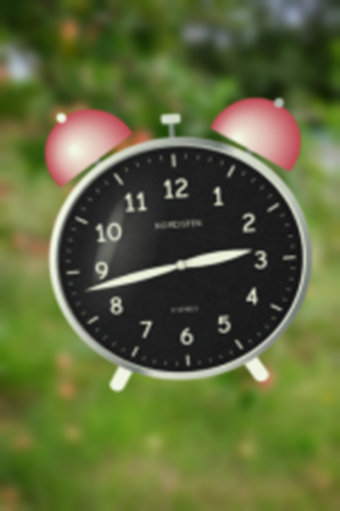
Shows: 2,43
